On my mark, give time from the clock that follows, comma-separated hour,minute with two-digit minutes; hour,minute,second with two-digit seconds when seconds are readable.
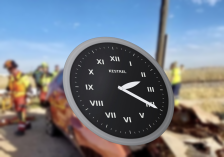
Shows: 2,20
